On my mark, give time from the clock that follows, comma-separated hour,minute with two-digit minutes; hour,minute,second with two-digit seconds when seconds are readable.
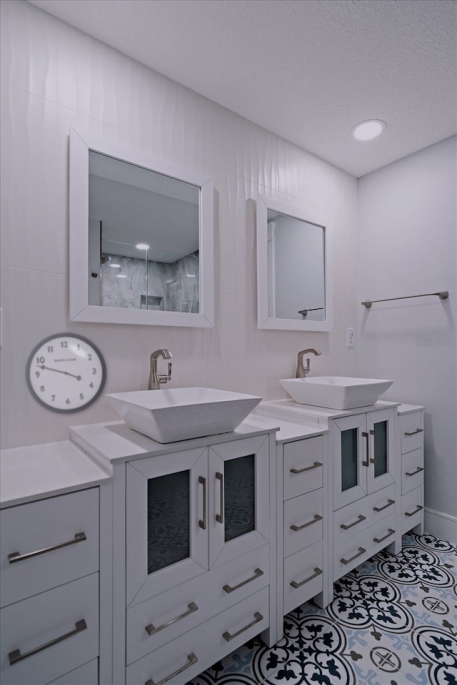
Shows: 3,48
